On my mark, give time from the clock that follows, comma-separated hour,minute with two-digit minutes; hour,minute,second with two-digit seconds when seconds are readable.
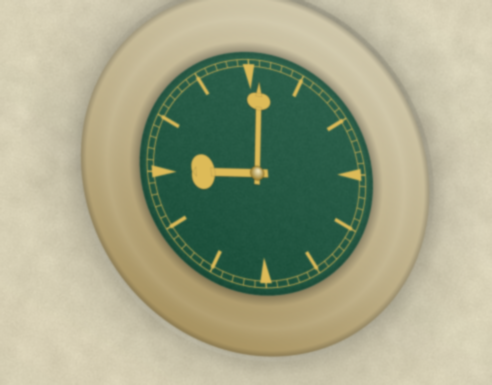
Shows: 9,01
